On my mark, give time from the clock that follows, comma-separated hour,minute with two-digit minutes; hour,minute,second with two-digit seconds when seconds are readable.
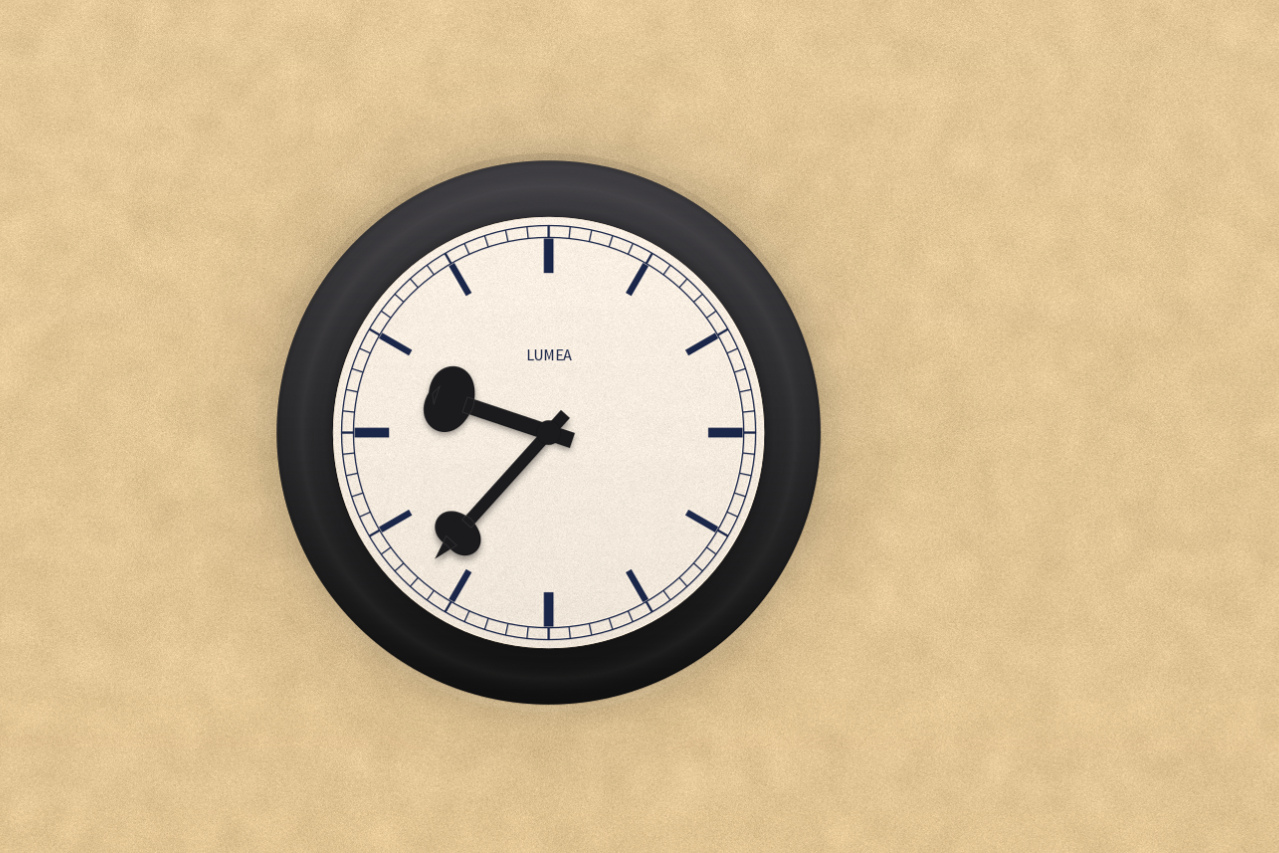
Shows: 9,37
